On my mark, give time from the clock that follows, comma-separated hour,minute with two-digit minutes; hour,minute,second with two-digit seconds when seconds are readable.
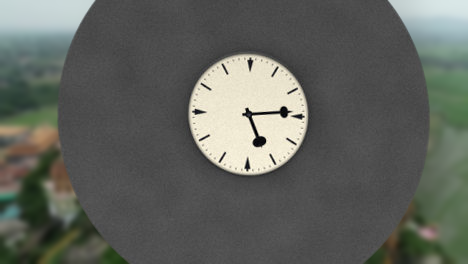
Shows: 5,14
